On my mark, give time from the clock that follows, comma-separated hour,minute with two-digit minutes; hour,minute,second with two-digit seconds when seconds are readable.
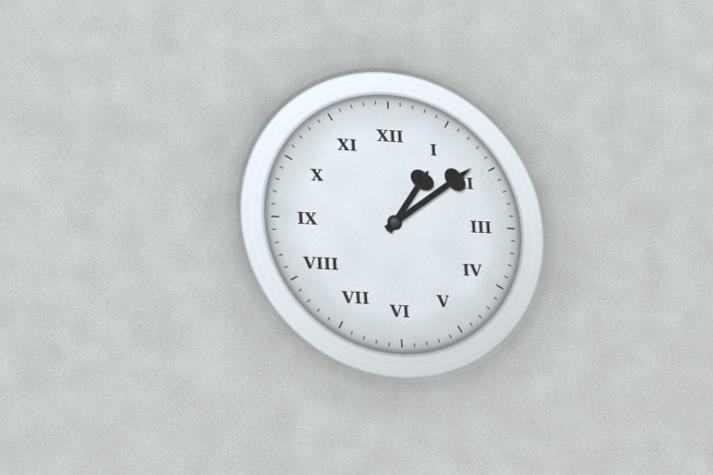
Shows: 1,09
